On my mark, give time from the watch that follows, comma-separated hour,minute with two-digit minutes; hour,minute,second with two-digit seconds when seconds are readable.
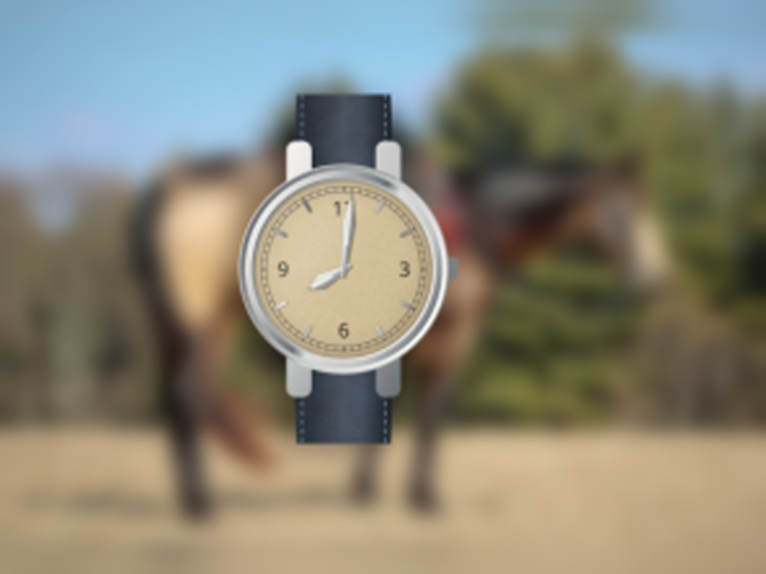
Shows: 8,01
